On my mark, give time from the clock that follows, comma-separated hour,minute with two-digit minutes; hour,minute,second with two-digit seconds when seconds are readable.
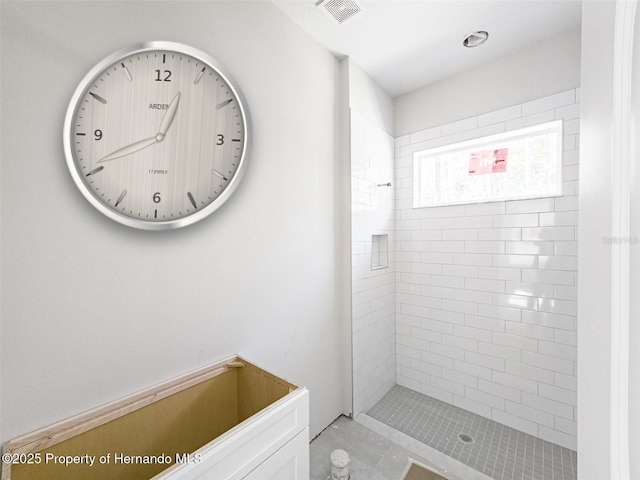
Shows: 12,41
